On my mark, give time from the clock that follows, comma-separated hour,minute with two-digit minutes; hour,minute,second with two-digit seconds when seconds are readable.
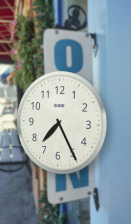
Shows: 7,25
